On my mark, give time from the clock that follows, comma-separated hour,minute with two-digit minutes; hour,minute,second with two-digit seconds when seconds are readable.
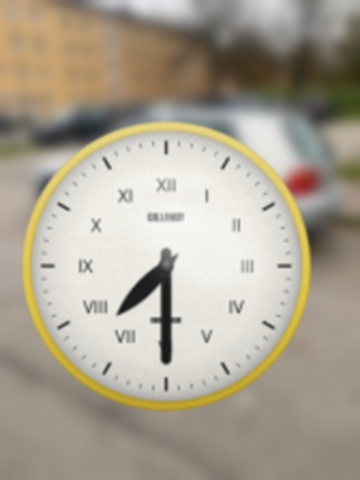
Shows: 7,30
